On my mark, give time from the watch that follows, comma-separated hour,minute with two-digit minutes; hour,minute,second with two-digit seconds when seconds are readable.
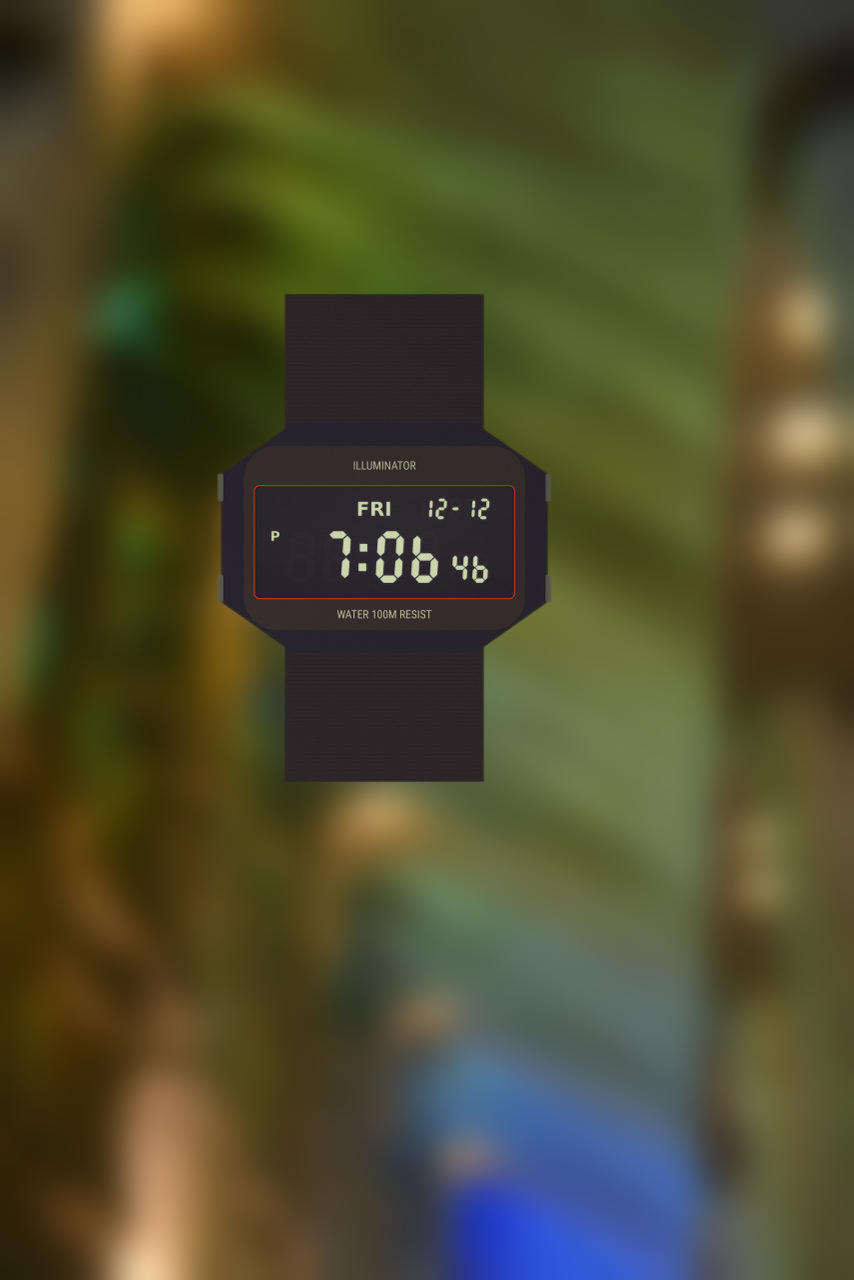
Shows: 7,06,46
